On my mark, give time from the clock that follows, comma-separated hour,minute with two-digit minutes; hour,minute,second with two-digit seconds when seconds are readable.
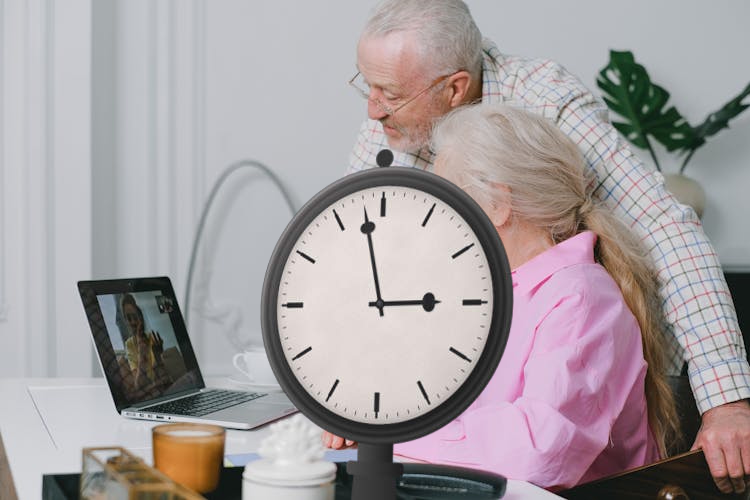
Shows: 2,58
